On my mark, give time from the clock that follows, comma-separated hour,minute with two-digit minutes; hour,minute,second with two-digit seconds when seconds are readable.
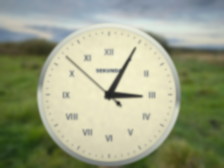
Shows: 3,04,52
